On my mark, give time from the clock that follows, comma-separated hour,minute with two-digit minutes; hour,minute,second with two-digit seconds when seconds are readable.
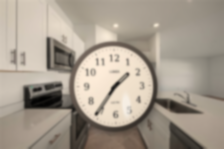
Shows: 1,36
